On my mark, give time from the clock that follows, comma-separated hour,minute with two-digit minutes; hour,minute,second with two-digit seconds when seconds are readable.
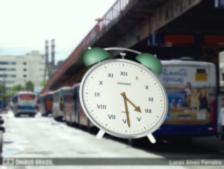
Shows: 4,29
